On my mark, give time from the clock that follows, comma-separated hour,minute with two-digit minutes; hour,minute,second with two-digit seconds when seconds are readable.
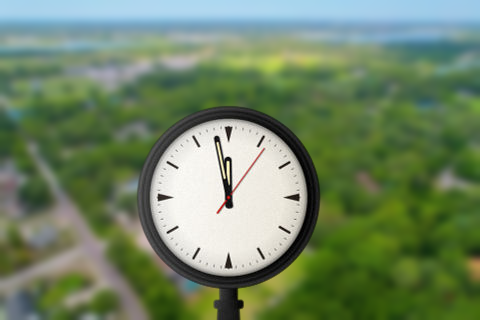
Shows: 11,58,06
